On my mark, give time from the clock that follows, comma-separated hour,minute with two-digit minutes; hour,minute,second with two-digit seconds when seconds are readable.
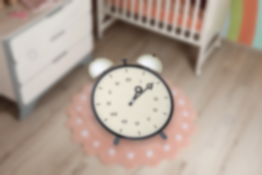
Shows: 1,09
